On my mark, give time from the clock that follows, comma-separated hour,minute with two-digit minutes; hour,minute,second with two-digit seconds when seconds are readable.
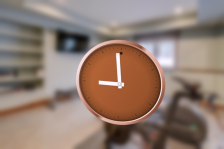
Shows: 8,59
